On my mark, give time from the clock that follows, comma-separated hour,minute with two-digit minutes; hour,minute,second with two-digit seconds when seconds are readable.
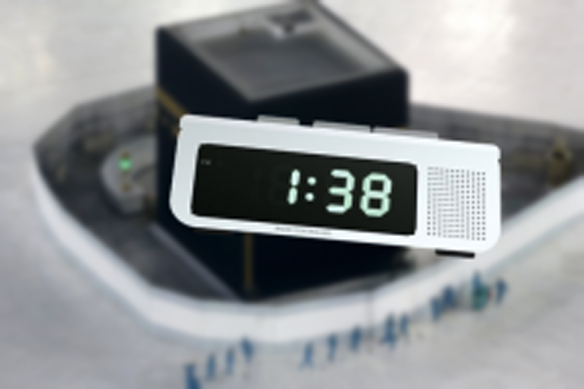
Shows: 1,38
